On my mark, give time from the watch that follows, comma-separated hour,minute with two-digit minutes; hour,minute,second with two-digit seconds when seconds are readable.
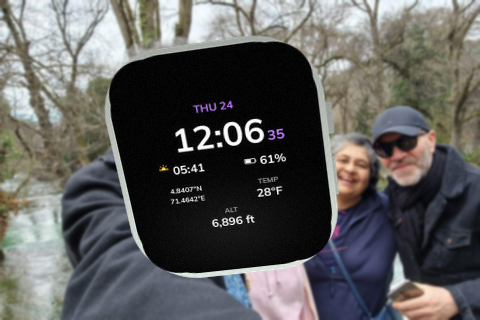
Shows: 12,06,35
